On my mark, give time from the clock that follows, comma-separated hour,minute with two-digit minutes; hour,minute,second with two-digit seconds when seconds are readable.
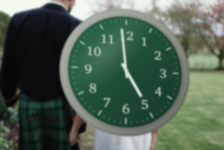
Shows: 4,59
